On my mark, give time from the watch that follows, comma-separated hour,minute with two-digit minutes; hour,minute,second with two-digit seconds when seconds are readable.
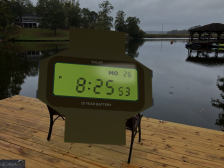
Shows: 8,25,53
